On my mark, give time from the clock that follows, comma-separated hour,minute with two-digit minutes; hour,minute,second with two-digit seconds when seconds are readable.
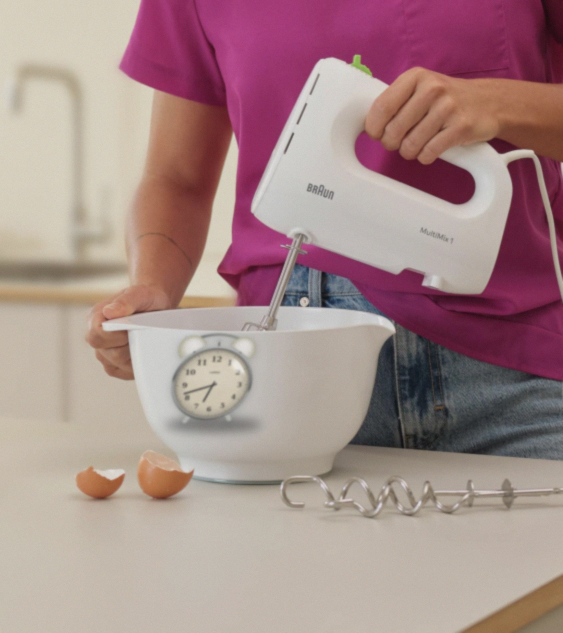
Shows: 6,42
